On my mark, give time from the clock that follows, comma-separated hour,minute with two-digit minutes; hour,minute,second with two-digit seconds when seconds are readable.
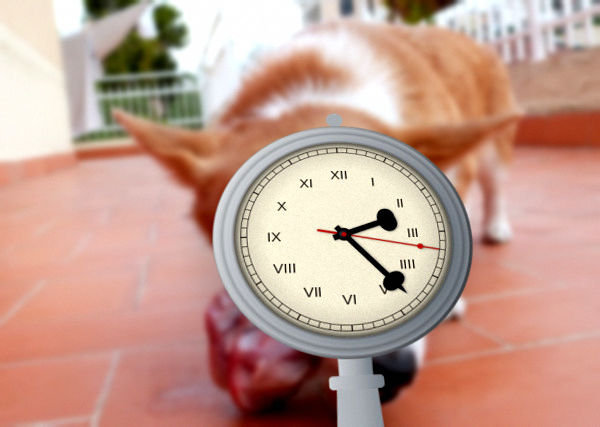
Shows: 2,23,17
